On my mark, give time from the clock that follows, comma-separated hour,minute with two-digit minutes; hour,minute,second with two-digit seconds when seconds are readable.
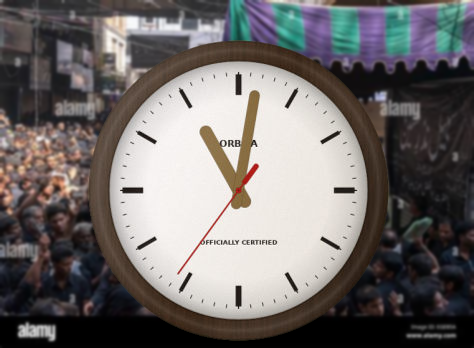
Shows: 11,01,36
